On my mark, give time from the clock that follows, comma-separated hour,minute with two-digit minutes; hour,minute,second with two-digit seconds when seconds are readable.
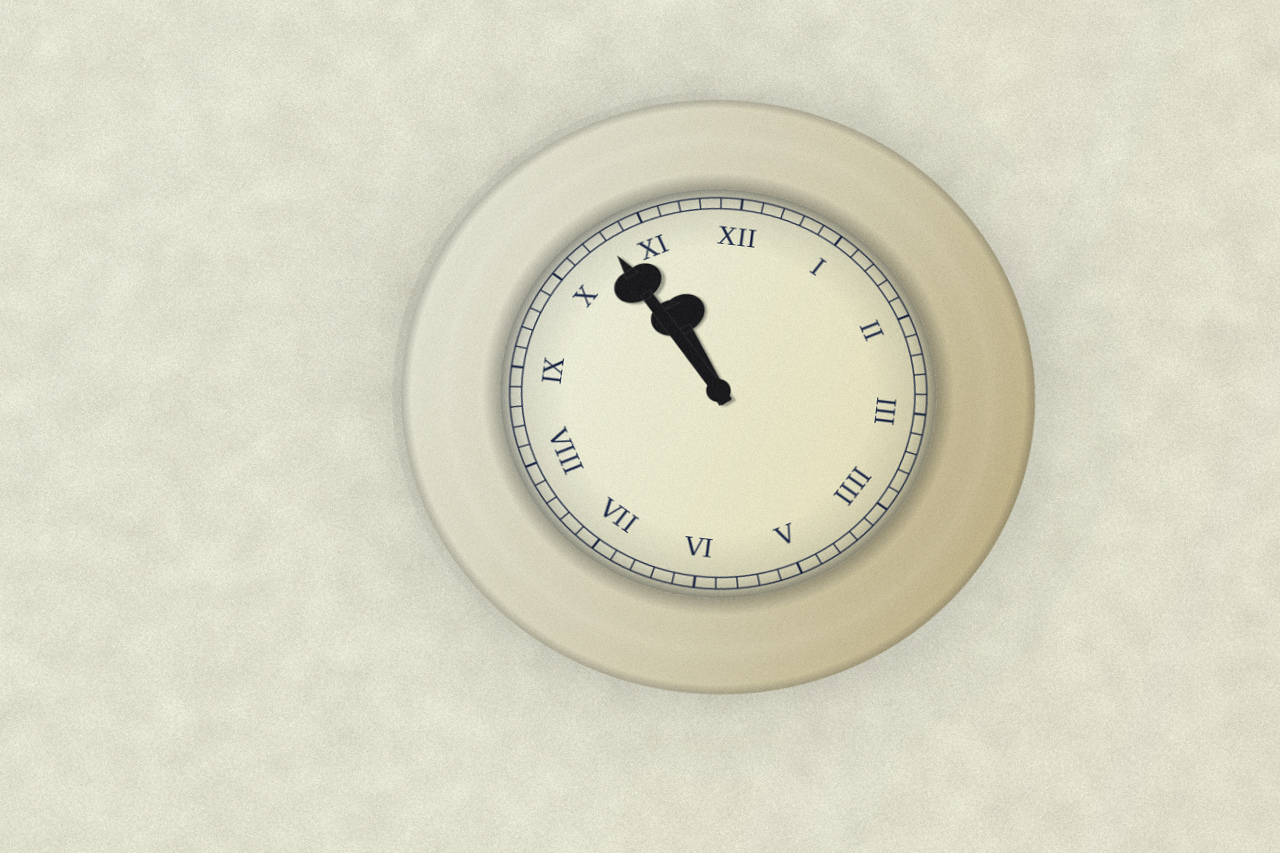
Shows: 10,53
